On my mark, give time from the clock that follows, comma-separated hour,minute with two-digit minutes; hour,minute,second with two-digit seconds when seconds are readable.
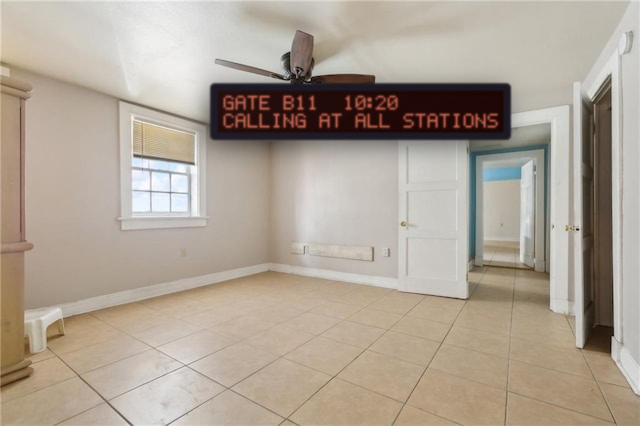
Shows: 10,20
